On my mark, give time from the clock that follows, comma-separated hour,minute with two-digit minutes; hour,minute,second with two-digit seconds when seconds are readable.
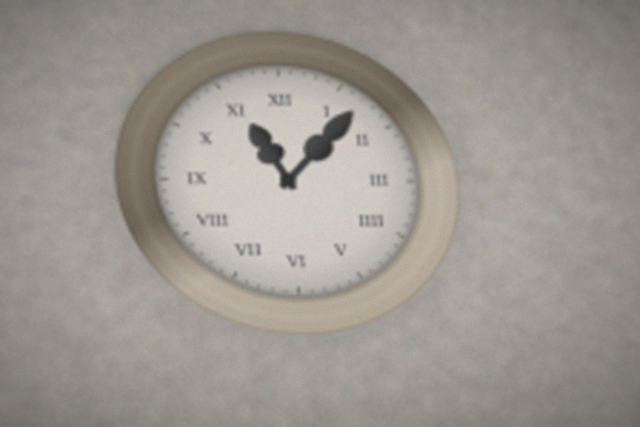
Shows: 11,07
